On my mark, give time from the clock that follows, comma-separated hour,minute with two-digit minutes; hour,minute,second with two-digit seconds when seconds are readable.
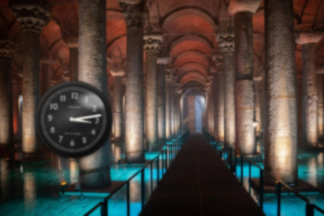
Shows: 3,13
